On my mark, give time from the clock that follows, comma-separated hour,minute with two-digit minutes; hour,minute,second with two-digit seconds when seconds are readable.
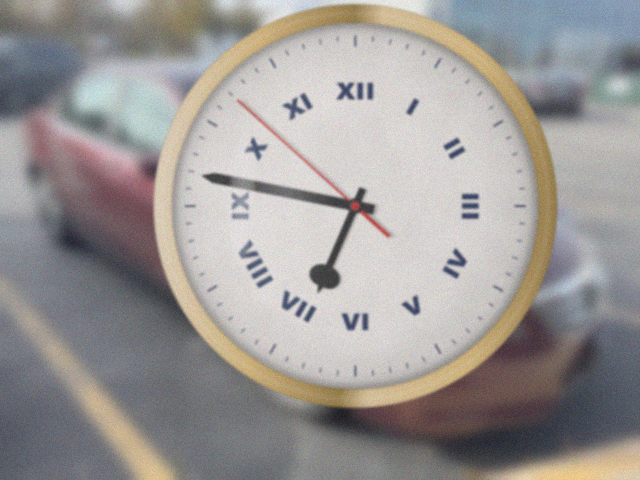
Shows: 6,46,52
